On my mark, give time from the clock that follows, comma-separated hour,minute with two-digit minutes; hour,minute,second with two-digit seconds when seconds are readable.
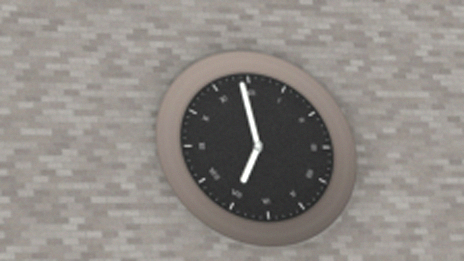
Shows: 6,59
